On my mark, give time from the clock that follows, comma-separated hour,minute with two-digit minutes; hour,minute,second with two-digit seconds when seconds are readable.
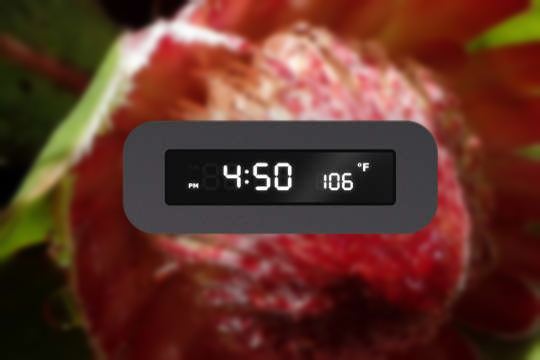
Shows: 4,50
